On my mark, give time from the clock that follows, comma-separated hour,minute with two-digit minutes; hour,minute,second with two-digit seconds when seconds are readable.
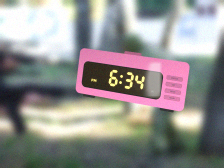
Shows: 6,34
